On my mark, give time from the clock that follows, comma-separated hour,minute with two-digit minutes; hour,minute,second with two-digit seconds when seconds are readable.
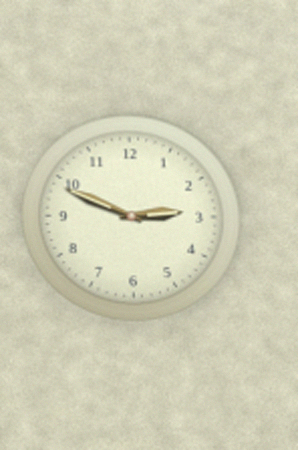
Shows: 2,49
